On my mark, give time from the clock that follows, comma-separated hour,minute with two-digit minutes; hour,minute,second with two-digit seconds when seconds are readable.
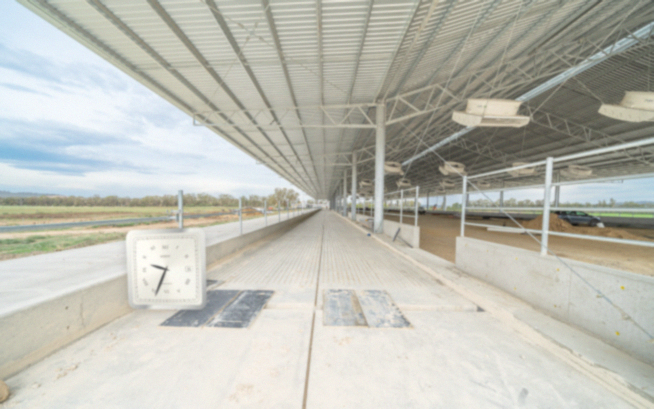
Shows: 9,34
